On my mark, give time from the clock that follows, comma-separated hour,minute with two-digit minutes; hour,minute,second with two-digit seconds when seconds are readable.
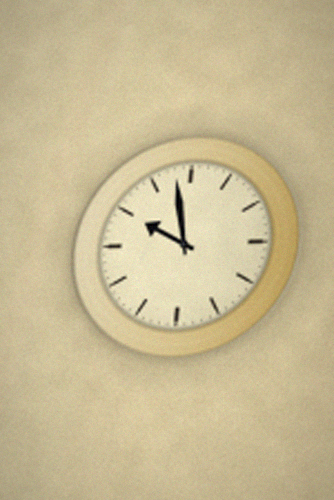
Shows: 9,58
